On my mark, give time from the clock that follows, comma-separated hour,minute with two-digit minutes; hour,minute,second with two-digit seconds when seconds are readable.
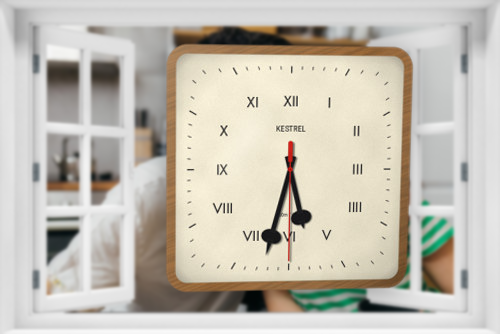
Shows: 5,32,30
